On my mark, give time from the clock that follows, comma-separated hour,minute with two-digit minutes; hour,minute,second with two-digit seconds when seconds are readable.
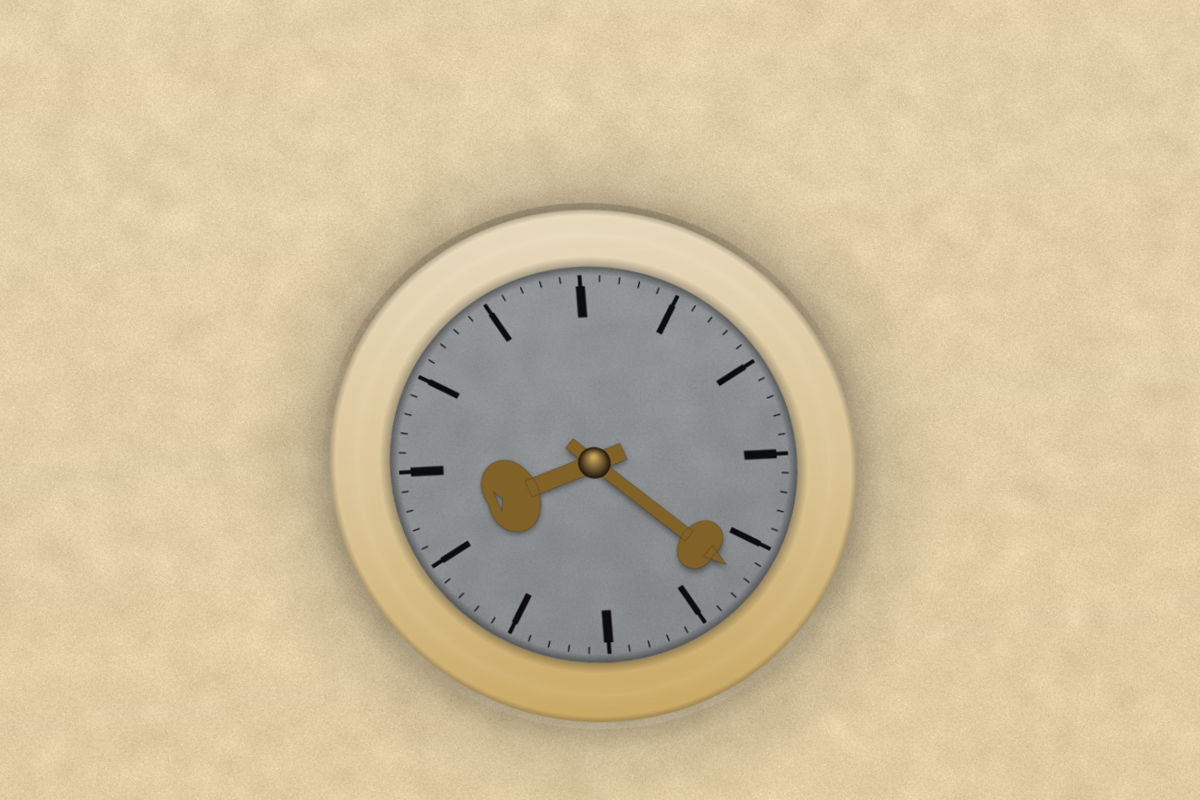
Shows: 8,22
